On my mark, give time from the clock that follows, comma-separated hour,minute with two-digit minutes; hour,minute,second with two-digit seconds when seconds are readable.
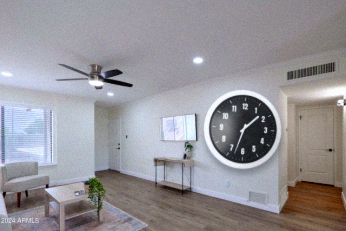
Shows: 1,33
